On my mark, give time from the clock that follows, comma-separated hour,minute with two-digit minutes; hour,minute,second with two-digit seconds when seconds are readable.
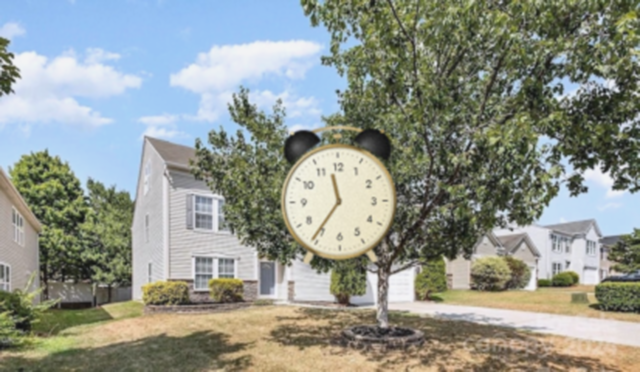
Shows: 11,36
